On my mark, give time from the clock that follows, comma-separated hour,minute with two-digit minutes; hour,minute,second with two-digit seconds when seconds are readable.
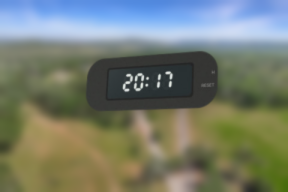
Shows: 20,17
